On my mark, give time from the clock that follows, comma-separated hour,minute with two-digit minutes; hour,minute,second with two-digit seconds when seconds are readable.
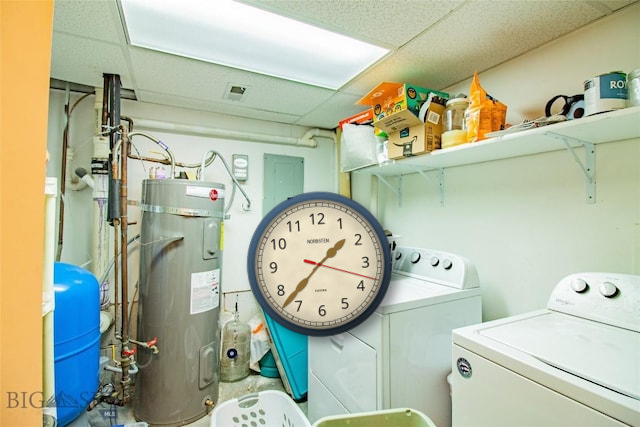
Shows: 1,37,18
